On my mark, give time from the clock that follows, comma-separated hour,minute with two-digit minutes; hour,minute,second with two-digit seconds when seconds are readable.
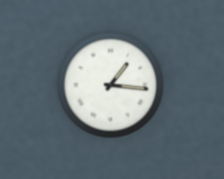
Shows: 1,16
